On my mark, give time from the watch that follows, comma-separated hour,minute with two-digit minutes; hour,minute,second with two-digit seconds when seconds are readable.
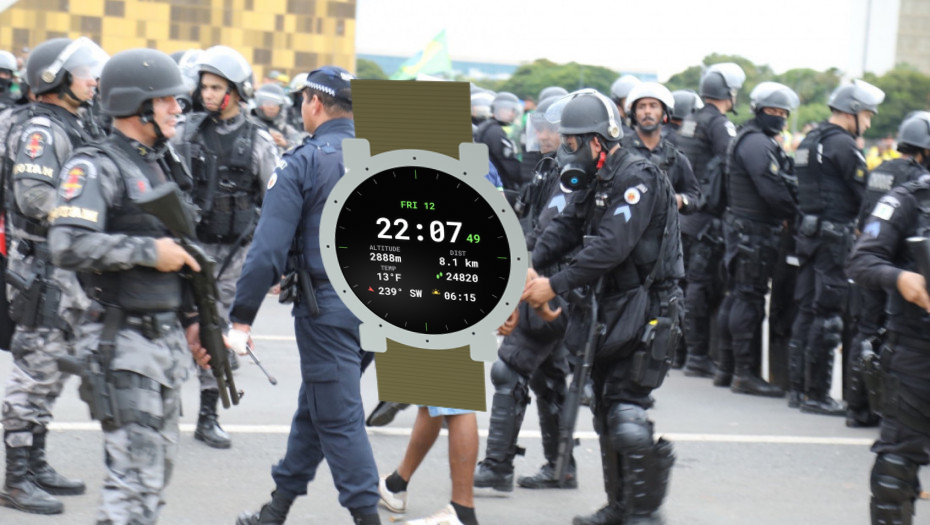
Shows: 22,07,49
